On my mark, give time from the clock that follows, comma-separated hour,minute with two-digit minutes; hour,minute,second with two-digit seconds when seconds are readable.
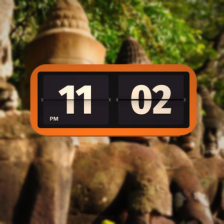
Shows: 11,02
